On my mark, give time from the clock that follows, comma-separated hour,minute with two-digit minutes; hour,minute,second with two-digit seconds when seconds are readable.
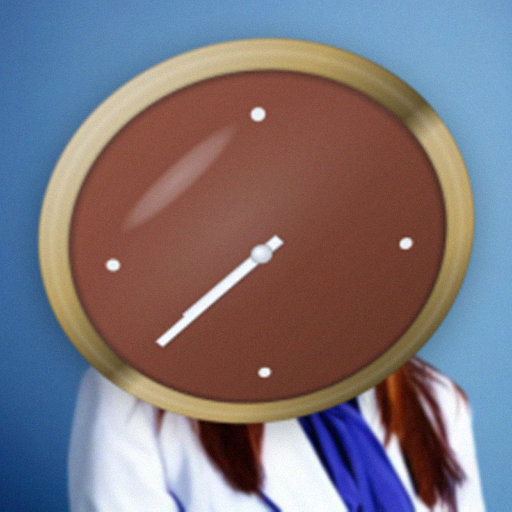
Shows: 7,38
